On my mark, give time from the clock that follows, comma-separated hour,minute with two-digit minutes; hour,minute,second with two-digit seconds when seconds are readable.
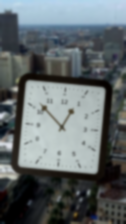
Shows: 12,52
